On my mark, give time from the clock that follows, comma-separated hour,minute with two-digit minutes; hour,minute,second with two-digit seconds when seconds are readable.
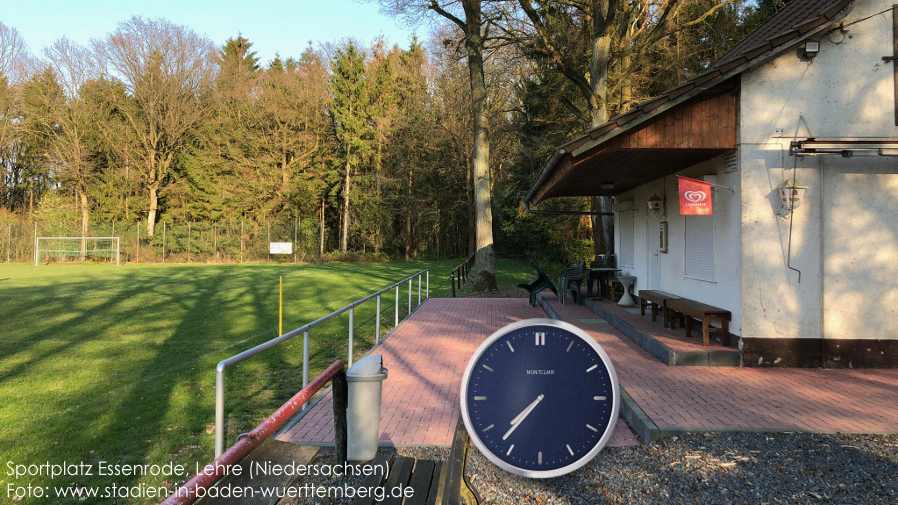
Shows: 7,37
